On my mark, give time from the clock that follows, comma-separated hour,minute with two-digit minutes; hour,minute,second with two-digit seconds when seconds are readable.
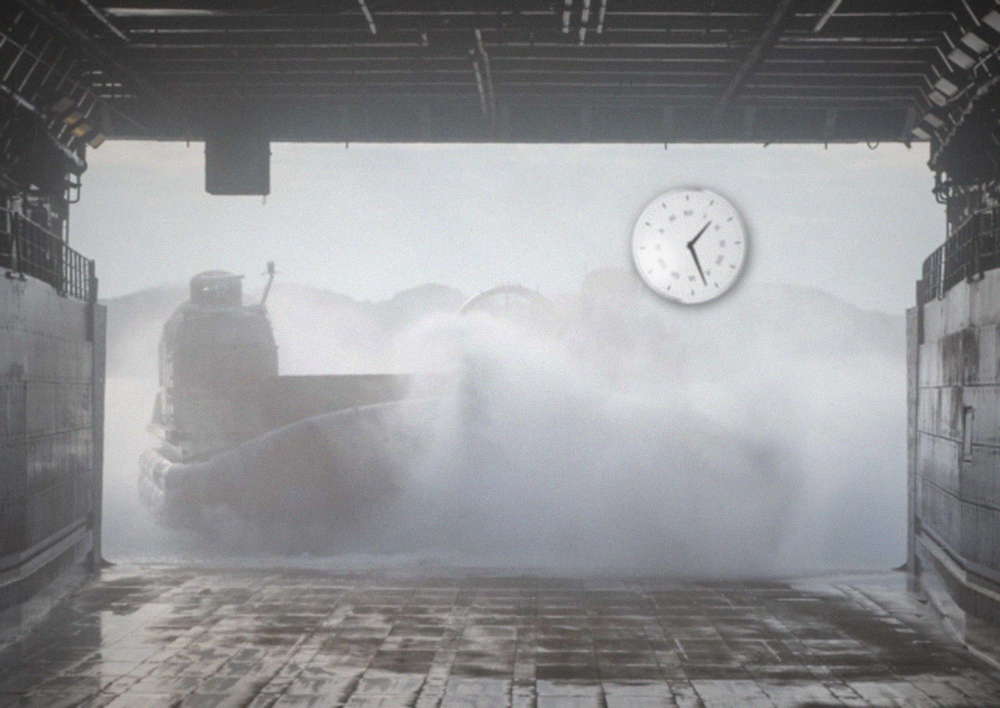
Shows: 1,27
